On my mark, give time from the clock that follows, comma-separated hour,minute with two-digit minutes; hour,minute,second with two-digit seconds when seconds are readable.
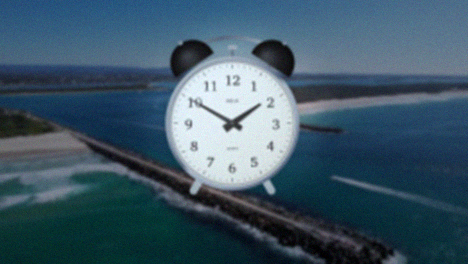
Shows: 1,50
